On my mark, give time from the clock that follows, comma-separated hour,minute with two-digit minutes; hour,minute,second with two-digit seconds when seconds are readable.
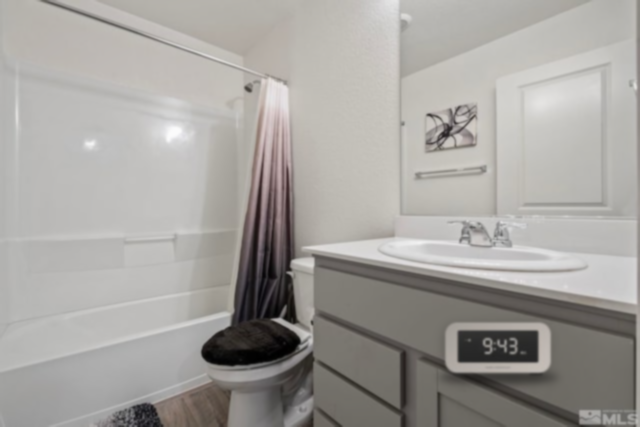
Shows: 9,43
